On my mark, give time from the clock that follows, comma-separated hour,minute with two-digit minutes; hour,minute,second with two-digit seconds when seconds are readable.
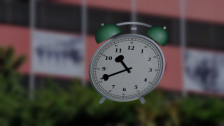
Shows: 10,41
